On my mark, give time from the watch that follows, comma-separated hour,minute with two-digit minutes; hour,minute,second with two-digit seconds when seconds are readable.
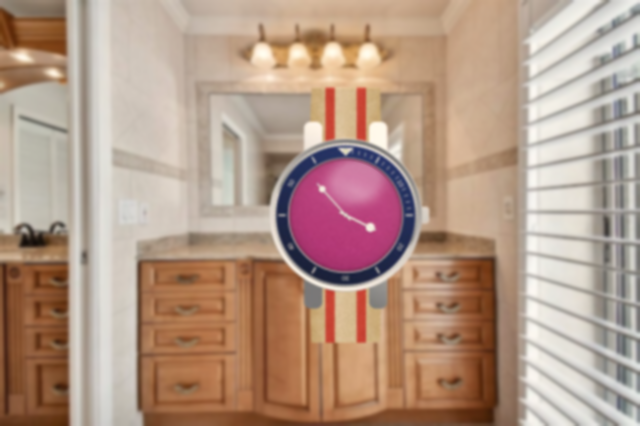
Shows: 3,53
